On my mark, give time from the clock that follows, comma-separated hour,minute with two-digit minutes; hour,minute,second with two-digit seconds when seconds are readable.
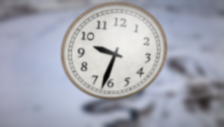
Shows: 9,32
